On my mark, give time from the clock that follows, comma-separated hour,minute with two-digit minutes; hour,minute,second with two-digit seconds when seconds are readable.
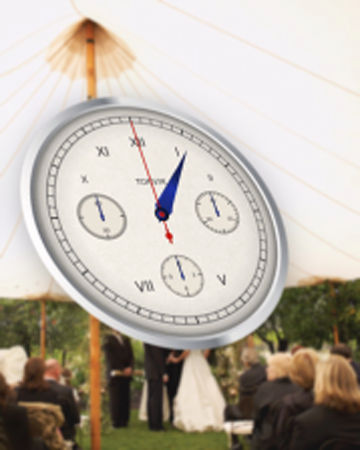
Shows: 1,06
